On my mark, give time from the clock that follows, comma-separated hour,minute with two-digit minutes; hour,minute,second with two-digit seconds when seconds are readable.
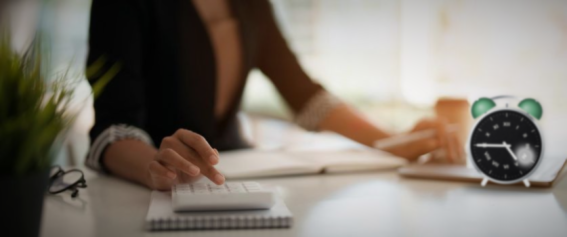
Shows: 4,45
